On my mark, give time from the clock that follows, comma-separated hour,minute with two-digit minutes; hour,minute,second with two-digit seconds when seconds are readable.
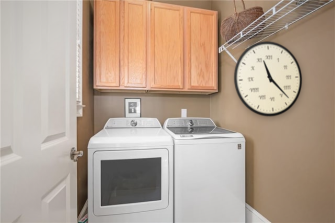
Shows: 11,23
